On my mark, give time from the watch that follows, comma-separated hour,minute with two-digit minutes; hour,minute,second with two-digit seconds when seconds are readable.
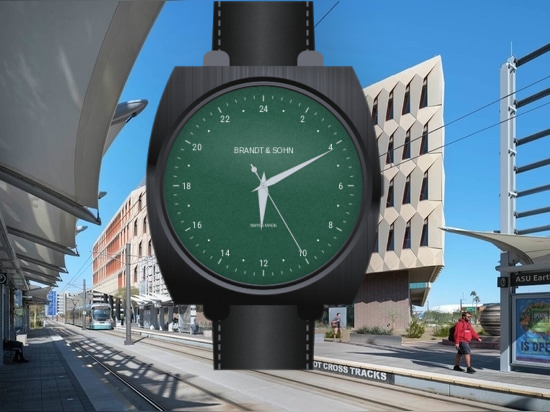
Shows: 12,10,25
